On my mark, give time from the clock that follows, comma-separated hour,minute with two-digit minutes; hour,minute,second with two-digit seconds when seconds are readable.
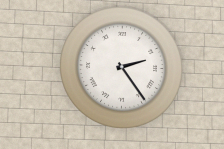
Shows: 2,24
